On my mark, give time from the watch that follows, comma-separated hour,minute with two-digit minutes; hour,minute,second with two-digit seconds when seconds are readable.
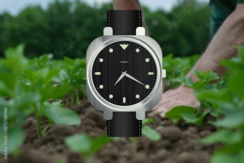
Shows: 7,20
